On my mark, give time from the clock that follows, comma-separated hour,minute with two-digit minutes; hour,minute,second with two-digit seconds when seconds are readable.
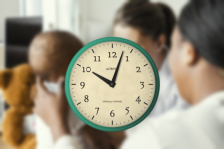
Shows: 10,03
